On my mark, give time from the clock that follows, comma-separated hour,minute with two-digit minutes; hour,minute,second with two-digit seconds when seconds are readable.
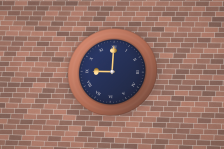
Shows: 9,00
